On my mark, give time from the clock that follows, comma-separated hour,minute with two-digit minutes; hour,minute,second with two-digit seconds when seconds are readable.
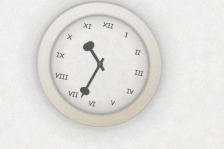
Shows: 10,33
